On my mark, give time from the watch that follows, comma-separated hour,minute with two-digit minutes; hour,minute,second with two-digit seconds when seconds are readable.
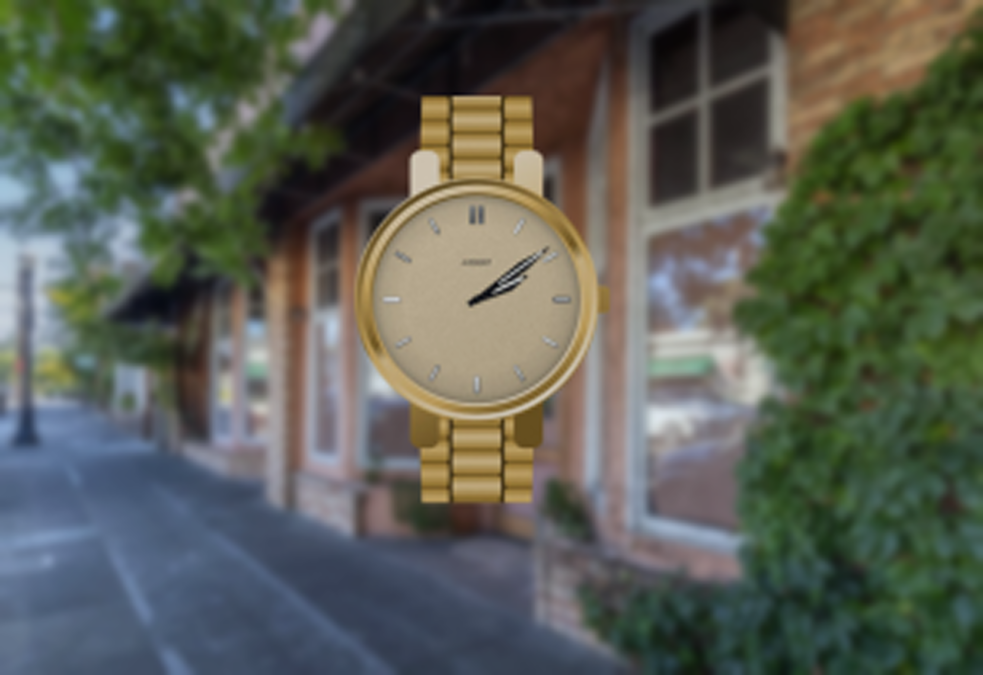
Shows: 2,09
